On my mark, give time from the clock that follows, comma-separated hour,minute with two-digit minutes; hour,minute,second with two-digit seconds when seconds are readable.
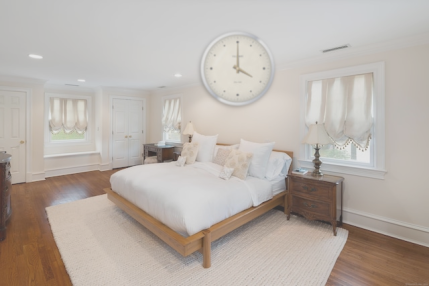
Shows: 4,00
